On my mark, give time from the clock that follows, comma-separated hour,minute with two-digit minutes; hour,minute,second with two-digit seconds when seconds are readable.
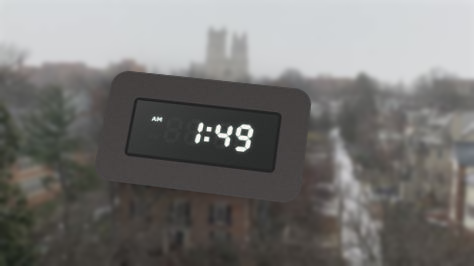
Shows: 1,49
